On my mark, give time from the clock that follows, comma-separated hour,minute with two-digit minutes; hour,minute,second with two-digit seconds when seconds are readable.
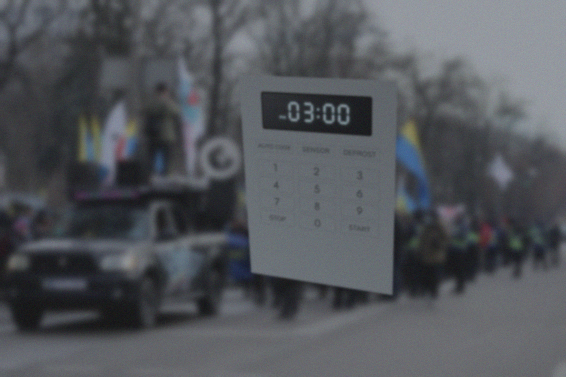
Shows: 3,00
